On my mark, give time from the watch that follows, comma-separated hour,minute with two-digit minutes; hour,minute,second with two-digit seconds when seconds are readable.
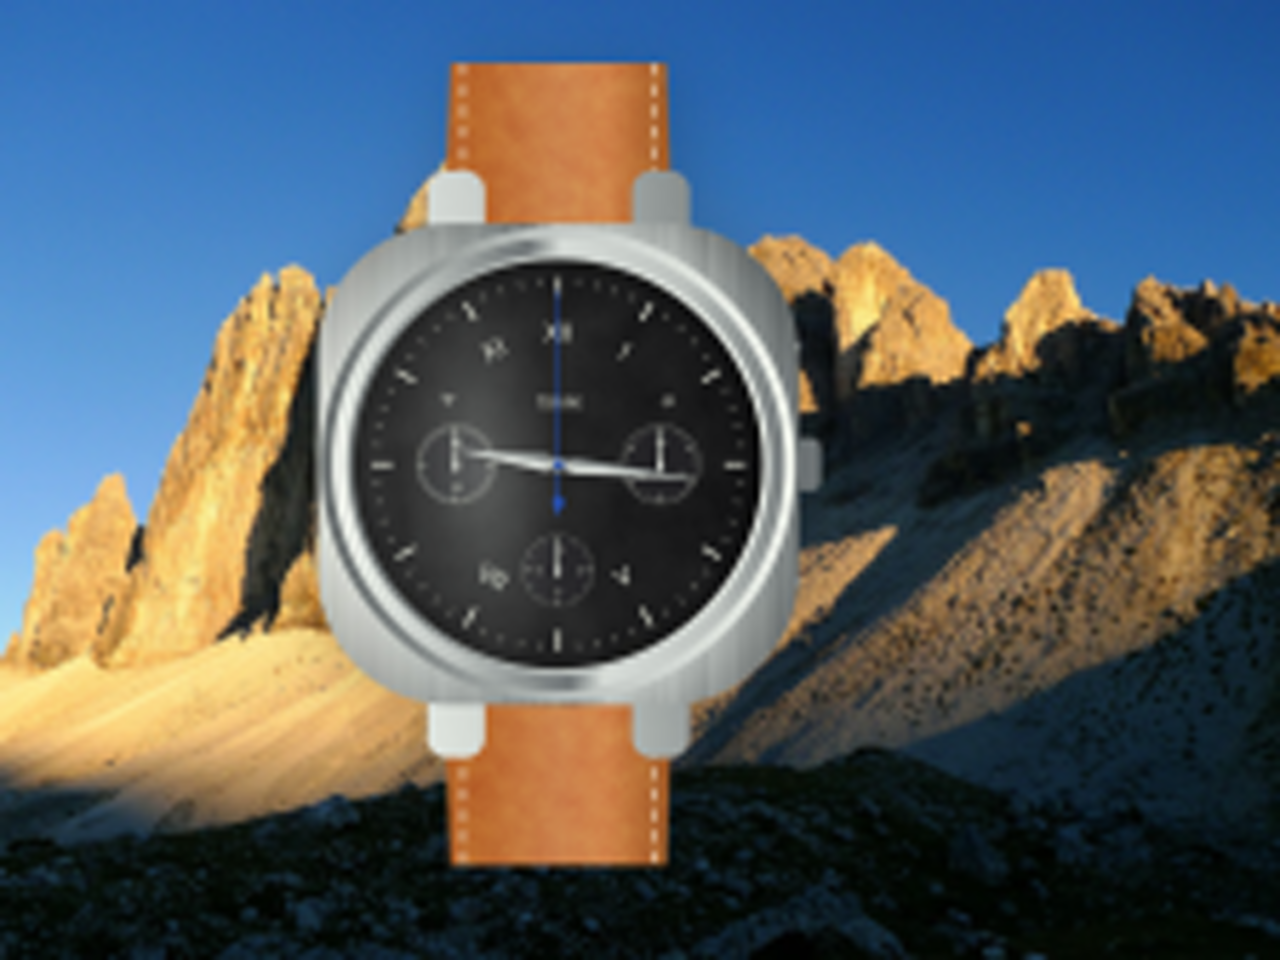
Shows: 9,16
